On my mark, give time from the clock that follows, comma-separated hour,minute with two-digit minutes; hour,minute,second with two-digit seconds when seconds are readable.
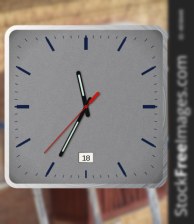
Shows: 11,34,37
